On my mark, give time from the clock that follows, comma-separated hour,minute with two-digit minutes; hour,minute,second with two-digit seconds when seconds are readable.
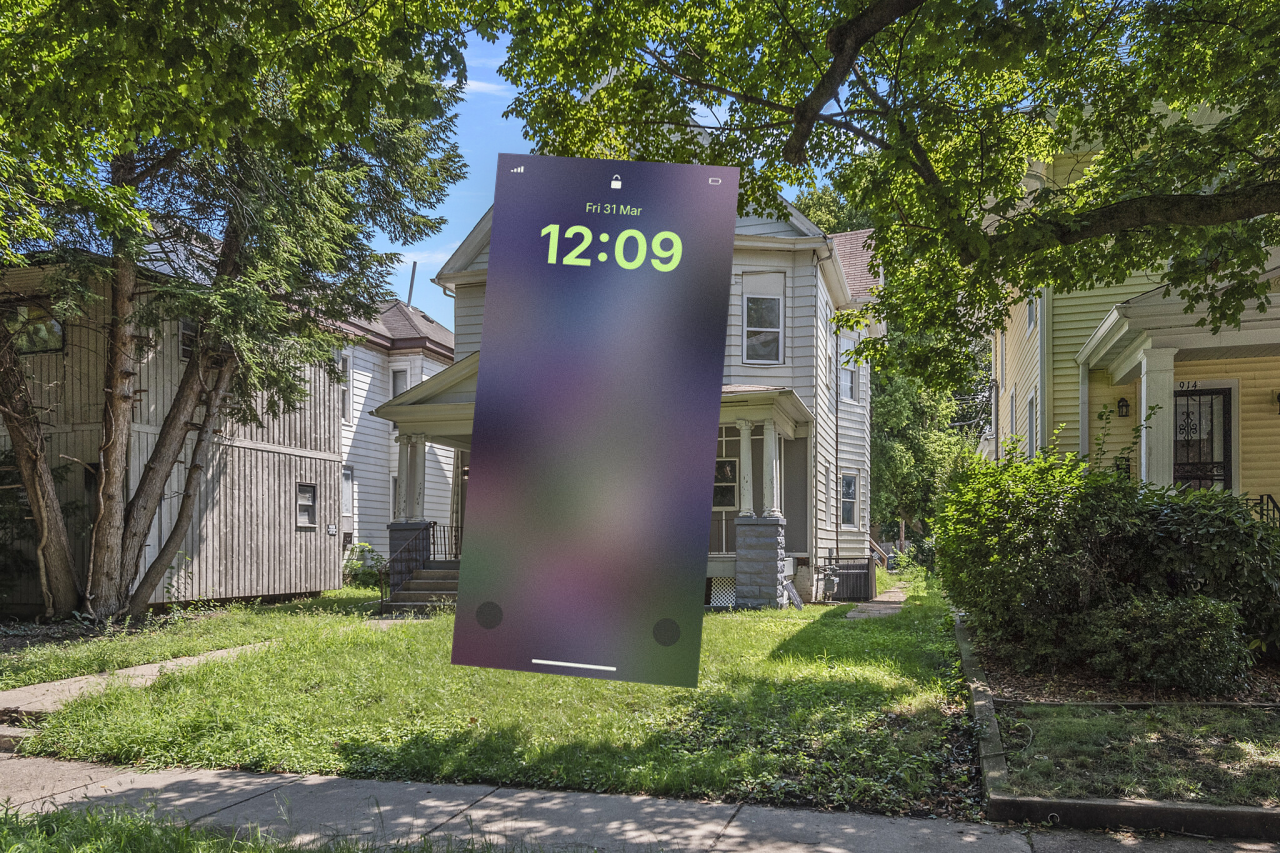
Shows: 12,09
